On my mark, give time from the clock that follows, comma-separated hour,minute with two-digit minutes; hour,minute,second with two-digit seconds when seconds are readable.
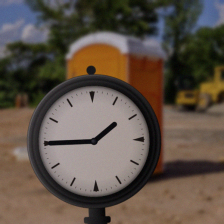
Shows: 1,45
